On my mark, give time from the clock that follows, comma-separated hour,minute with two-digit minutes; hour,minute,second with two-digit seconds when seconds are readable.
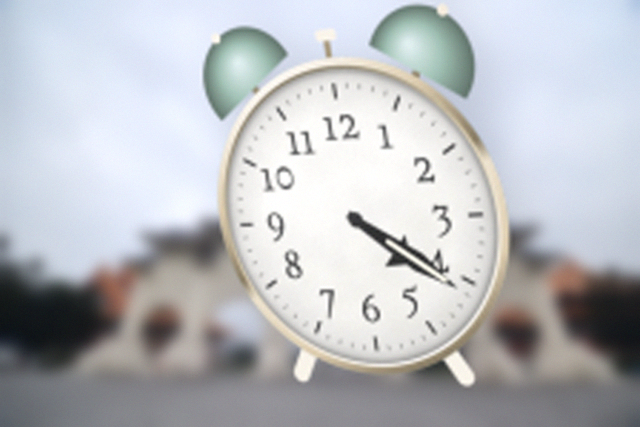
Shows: 4,21
